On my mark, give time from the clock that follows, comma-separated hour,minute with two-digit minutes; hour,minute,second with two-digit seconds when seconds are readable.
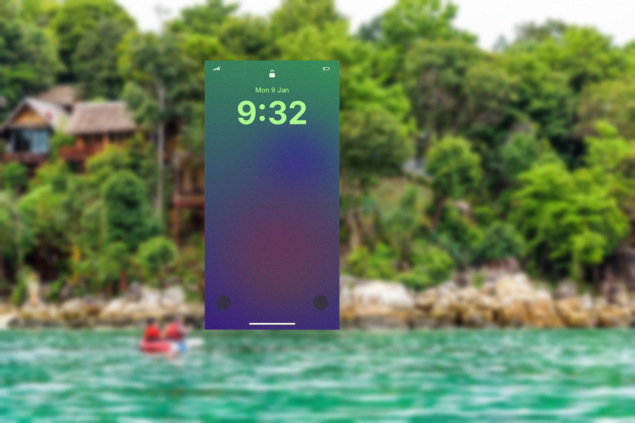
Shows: 9,32
